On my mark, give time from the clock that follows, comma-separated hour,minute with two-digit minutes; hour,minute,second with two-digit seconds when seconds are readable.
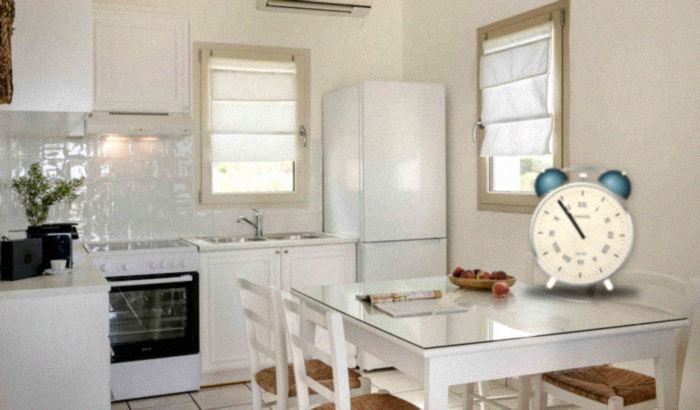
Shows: 10,54
